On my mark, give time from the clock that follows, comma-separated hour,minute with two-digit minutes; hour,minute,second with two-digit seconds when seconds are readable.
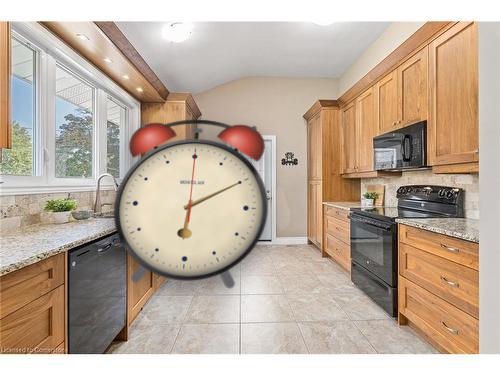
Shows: 6,10,00
